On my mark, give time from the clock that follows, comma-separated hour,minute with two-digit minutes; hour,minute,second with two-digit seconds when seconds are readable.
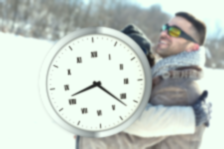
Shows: 8,22
